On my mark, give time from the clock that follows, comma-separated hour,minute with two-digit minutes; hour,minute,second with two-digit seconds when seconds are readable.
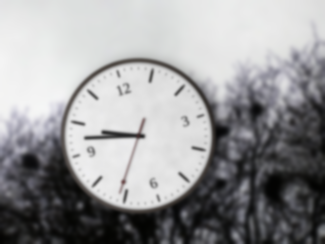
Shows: 9,47,36
